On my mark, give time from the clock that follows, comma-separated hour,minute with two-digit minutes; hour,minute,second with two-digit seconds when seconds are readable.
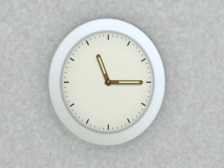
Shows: 11,15
